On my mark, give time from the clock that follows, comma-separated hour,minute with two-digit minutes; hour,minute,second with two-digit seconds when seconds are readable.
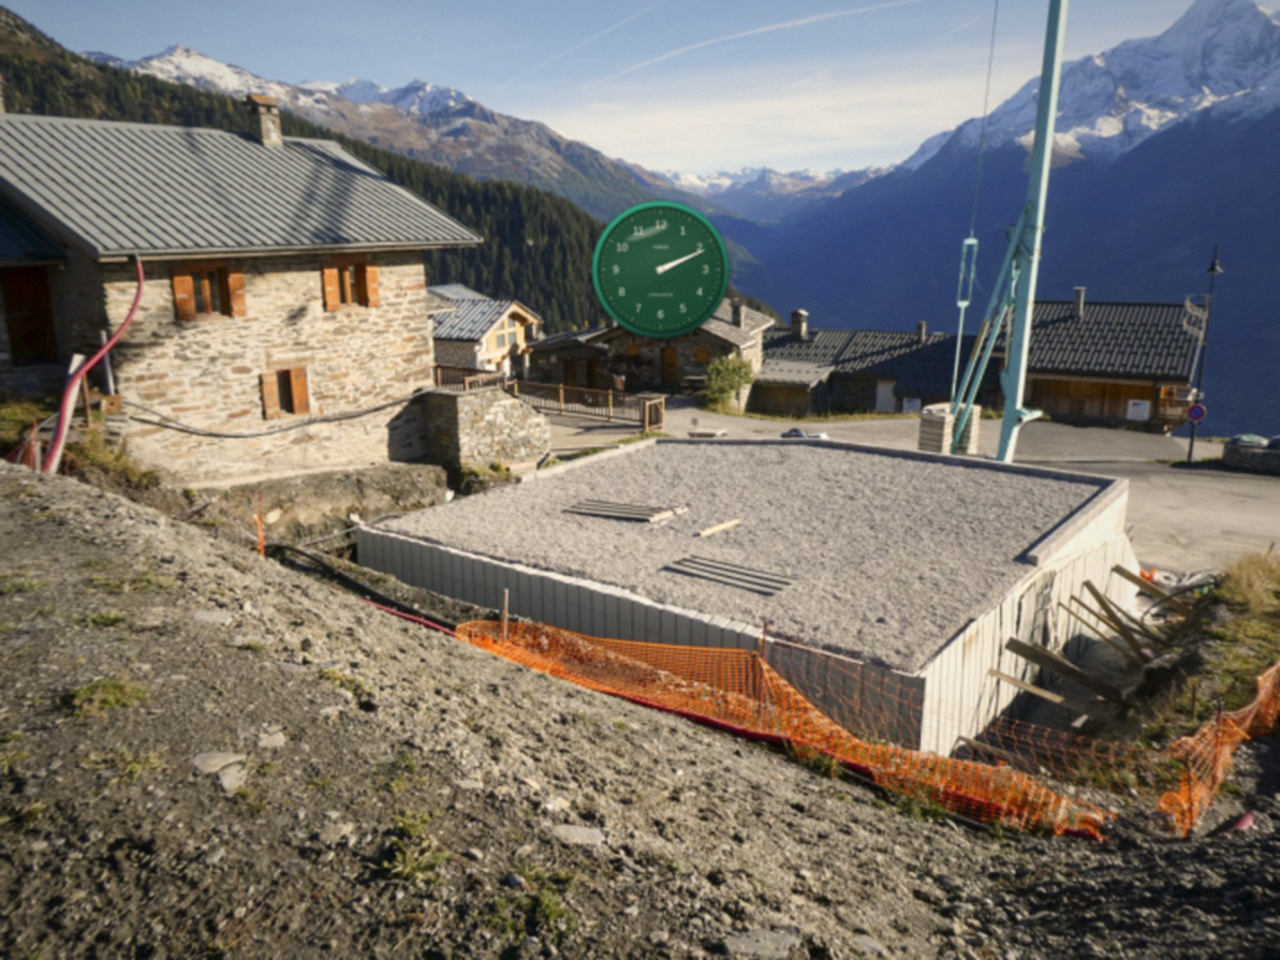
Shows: 2,11
